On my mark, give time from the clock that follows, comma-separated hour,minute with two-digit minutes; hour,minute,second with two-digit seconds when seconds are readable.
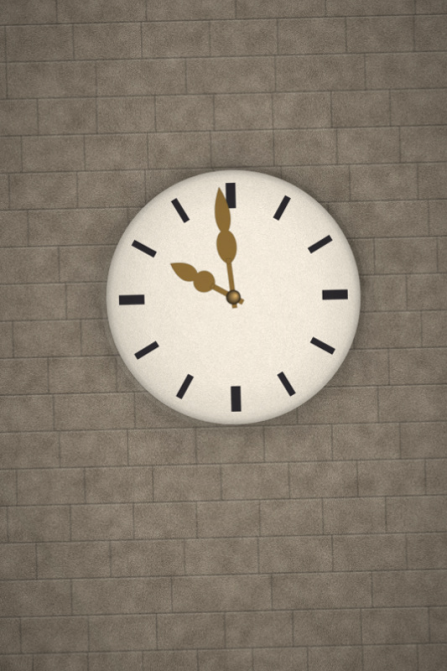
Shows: 9,59
